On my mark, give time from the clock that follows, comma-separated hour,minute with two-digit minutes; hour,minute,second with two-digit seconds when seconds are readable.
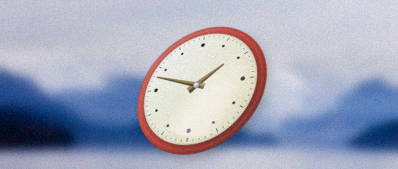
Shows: 1,48
